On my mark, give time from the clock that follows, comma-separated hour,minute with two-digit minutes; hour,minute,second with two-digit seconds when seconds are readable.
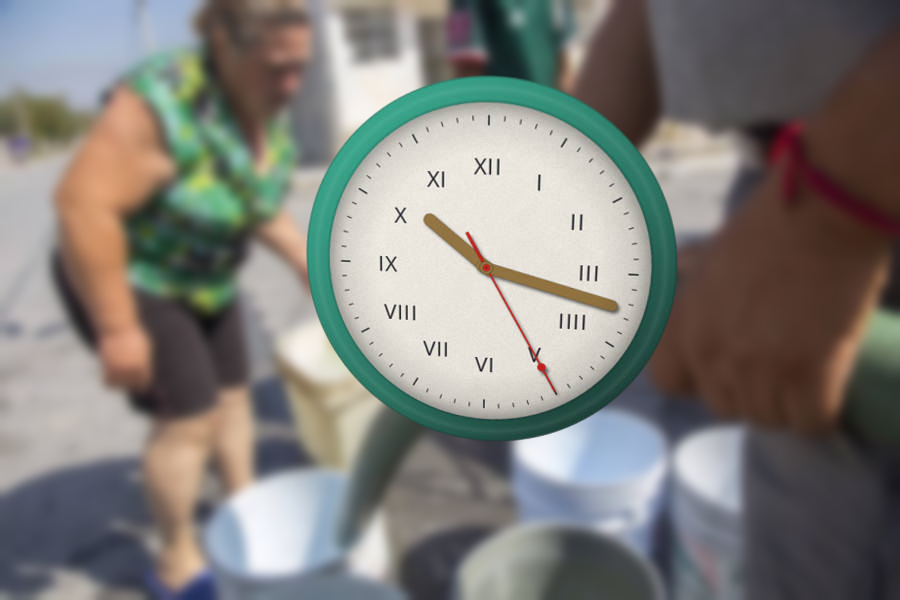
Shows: 10,17,25
